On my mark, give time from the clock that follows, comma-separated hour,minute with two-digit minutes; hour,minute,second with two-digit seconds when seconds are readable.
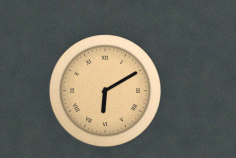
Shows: 6,10
